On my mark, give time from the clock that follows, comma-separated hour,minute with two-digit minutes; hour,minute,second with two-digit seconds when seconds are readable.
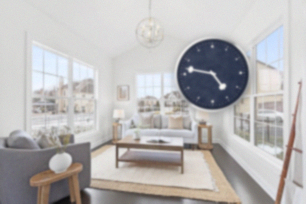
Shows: 4,47
